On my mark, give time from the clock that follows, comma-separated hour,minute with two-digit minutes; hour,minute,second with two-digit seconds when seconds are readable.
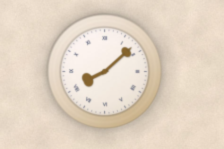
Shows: 8,08
